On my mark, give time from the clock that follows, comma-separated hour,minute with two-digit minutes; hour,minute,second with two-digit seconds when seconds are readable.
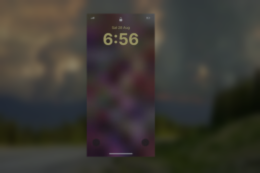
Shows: 6,56
